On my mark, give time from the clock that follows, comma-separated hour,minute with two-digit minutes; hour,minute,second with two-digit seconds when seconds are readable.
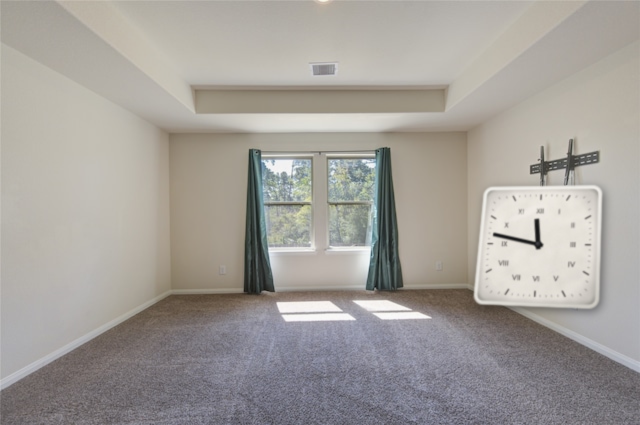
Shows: 11,47
